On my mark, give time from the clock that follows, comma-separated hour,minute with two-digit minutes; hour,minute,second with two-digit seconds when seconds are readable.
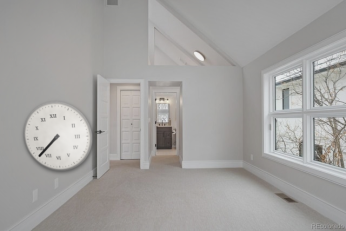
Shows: 7,38
